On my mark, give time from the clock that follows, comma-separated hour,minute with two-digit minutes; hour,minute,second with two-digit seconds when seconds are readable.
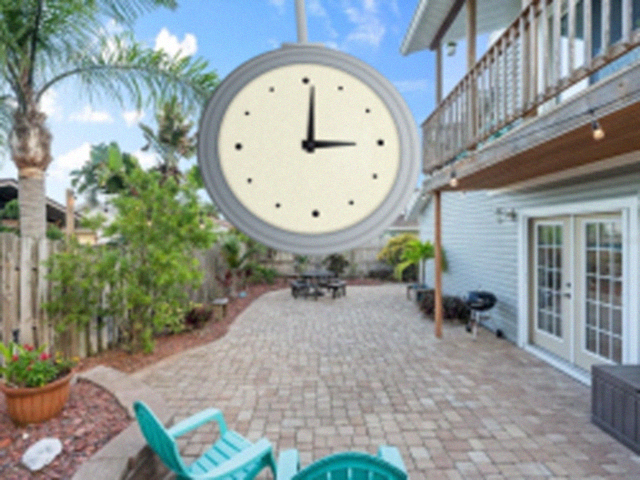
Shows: 3,01
